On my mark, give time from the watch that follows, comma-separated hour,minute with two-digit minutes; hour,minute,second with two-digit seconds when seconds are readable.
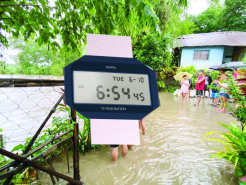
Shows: 6,54,45
